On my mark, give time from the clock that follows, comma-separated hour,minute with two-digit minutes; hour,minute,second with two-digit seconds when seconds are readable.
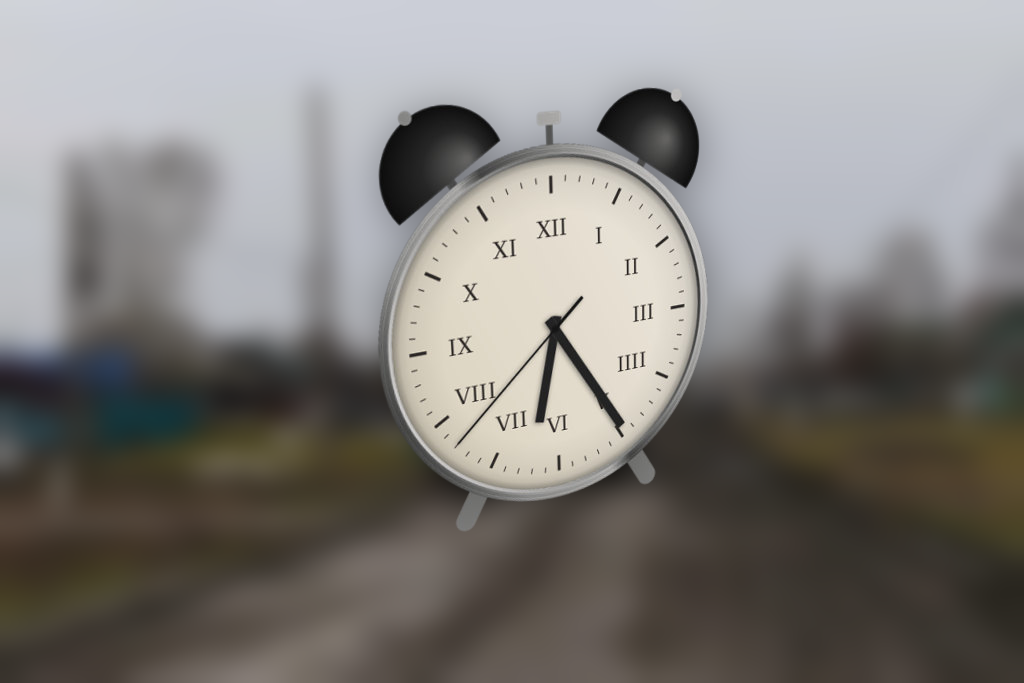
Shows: 6,24,38
